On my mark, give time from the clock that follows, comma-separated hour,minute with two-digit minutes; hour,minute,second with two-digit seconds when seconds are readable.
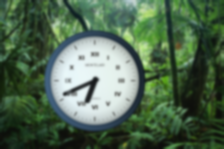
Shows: 6,41
